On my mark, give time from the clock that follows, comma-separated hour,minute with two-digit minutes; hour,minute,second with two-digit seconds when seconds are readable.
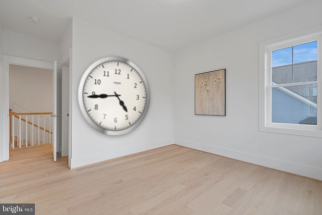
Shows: 4,44
